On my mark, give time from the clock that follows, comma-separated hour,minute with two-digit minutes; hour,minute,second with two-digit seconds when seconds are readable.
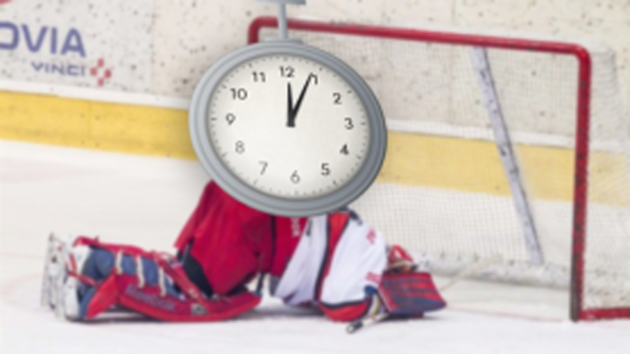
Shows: 12,04
